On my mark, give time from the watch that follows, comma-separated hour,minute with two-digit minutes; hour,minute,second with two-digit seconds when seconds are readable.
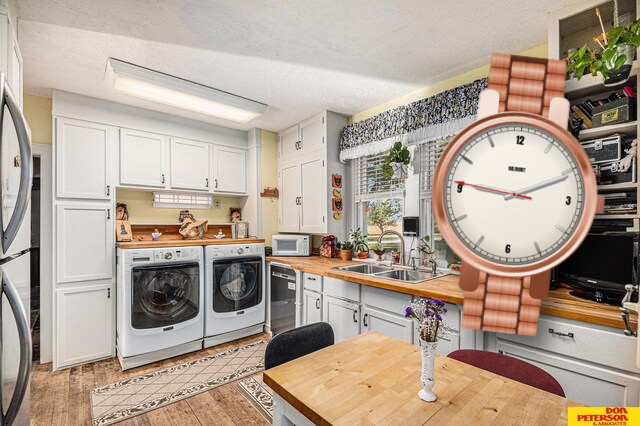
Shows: 9,10,46
